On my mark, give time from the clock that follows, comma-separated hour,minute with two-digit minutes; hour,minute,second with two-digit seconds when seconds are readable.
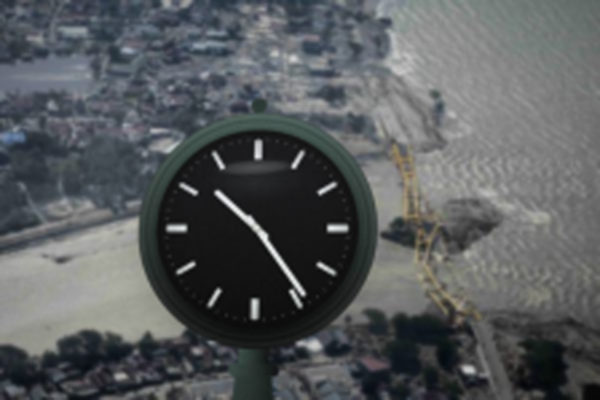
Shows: 10,24
